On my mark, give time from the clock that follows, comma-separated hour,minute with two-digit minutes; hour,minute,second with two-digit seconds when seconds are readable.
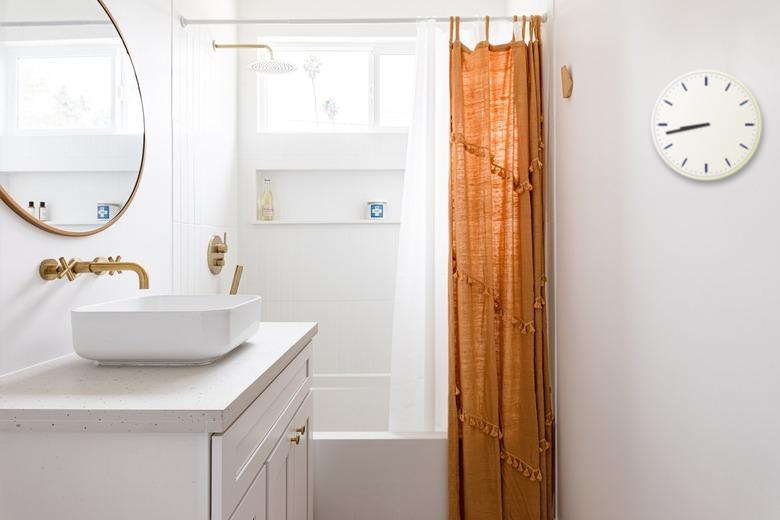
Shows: 8,43
